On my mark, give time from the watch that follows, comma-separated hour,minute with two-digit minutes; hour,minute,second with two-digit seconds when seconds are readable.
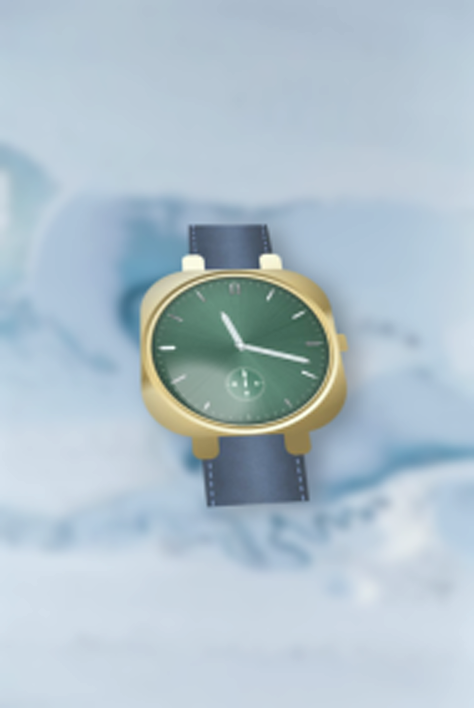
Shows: 11,18
